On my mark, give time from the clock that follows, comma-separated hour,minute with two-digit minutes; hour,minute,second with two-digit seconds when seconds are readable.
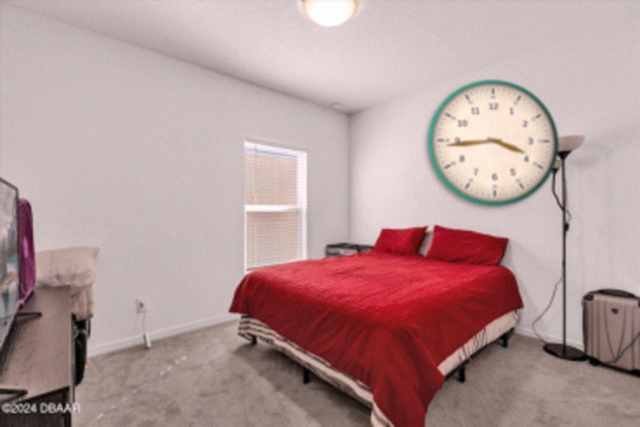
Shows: 3,44
